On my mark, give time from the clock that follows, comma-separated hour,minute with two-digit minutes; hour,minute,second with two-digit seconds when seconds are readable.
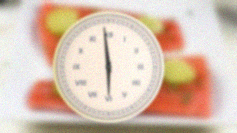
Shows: 5,59
